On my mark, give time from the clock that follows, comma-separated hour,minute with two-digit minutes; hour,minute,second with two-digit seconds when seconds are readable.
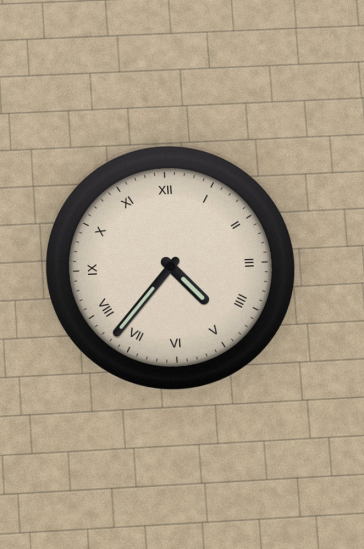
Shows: 4,37
